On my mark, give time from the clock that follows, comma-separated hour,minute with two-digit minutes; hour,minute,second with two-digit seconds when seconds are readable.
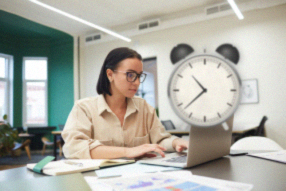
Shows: 10,38
